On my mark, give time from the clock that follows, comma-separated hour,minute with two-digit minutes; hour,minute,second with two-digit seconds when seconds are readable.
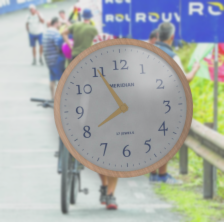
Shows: 7,55
